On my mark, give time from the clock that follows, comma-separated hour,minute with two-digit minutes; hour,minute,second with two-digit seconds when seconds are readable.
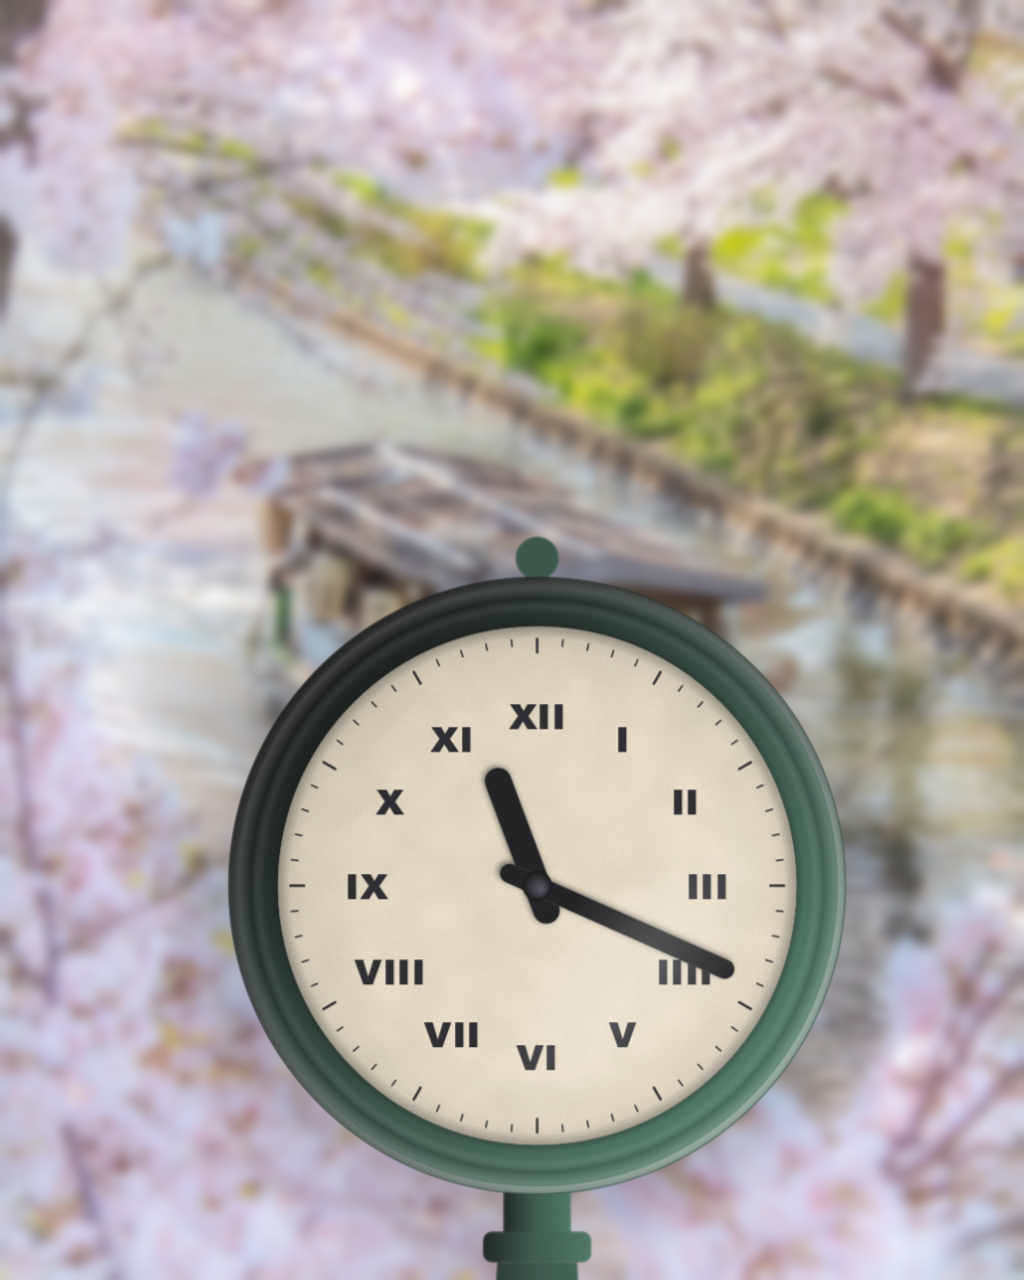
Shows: 11,19
